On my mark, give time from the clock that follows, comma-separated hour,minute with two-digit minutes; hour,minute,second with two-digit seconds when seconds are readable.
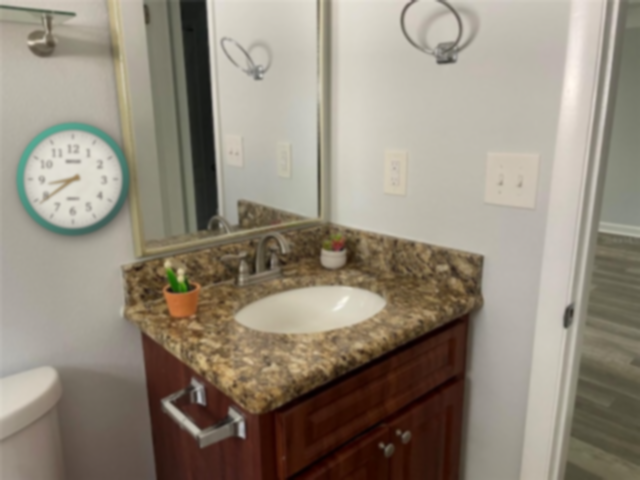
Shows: 8,39
